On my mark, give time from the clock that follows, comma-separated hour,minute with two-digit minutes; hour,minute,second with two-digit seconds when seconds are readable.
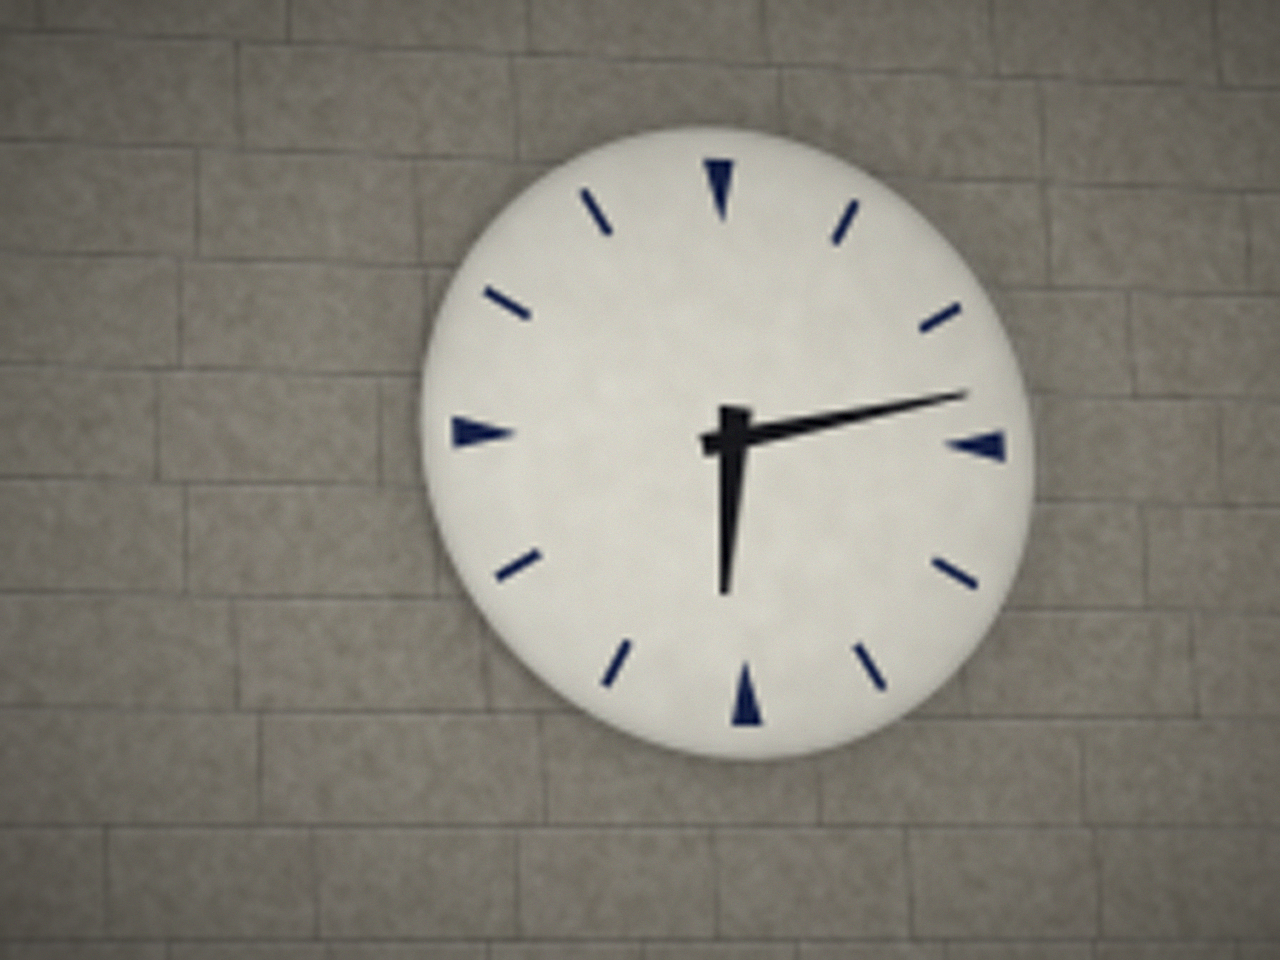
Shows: 6,13
